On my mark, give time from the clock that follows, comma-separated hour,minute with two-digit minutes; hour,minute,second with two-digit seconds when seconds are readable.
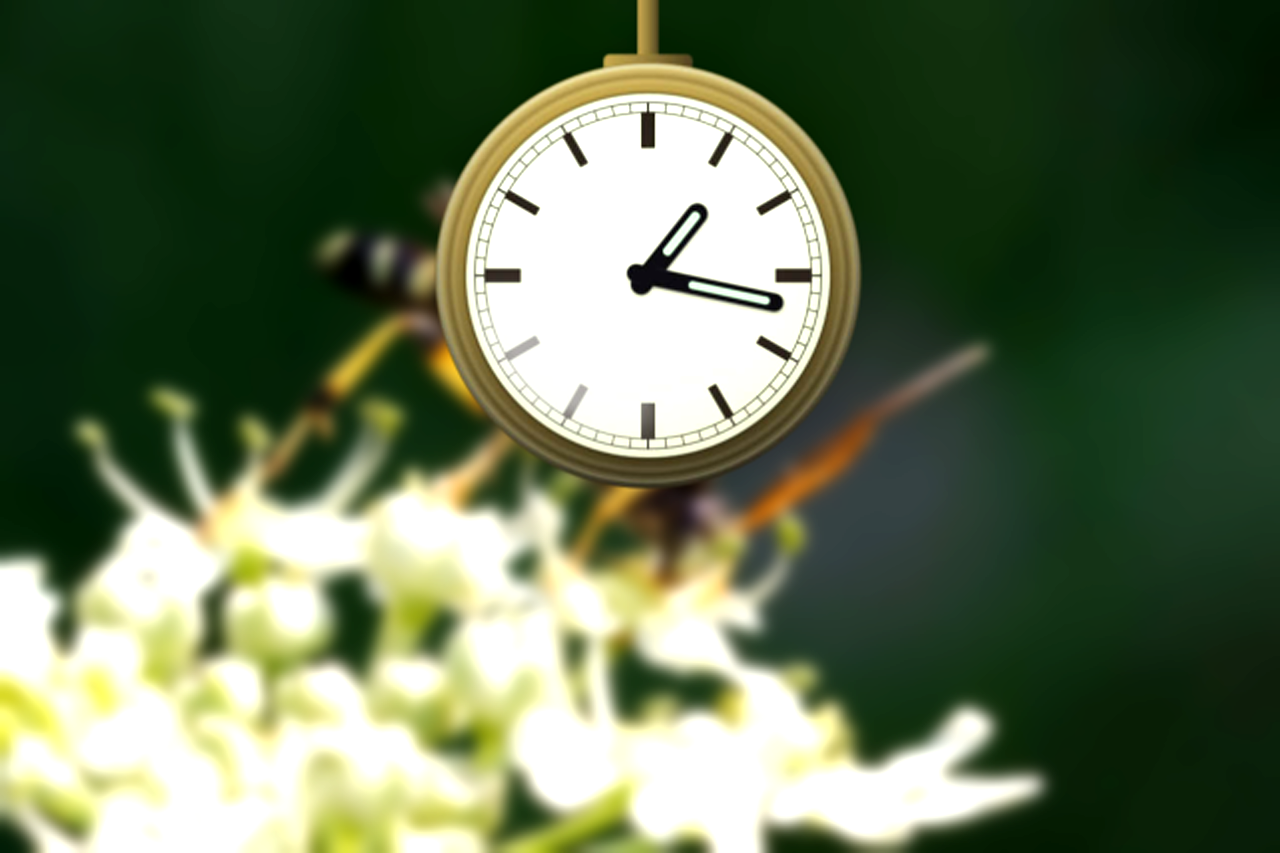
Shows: 1,17
